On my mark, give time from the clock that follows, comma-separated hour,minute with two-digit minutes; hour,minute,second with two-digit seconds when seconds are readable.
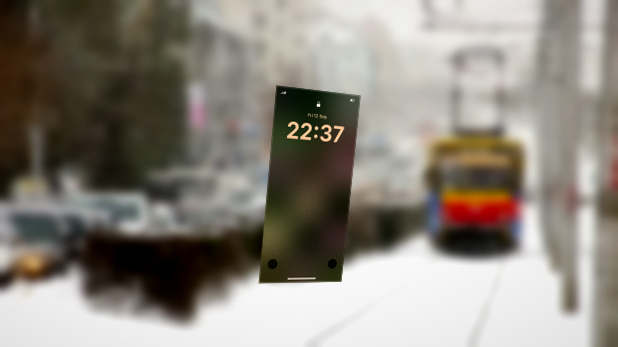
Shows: 22,37
